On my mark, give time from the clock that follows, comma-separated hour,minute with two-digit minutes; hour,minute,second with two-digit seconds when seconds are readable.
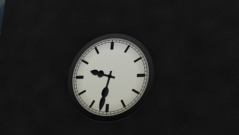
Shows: 9,32
